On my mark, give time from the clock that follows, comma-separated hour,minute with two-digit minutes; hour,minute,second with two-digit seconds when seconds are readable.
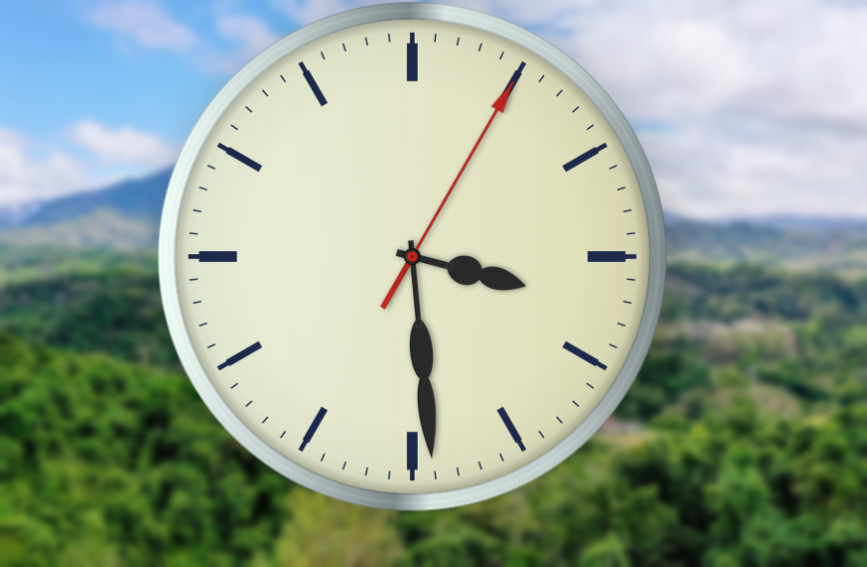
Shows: 3,29,05
